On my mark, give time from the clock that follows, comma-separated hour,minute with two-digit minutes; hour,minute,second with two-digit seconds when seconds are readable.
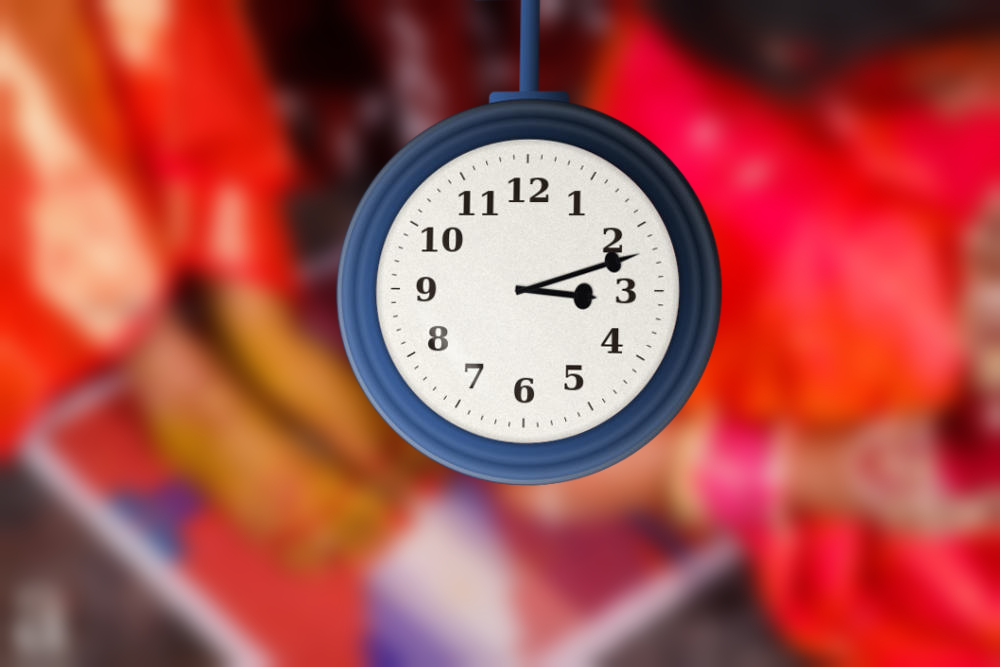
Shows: 3,12
